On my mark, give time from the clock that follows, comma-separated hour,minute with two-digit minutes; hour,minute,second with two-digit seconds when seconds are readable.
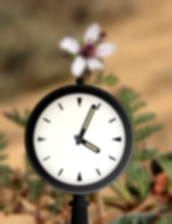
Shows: 4,04
